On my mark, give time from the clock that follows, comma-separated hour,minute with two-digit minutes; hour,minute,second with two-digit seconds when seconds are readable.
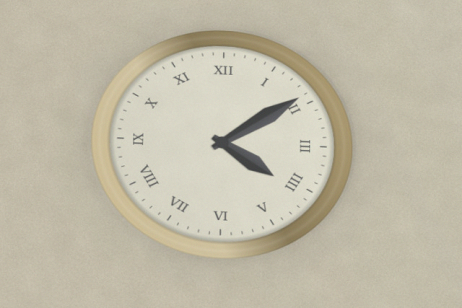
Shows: 4,09
